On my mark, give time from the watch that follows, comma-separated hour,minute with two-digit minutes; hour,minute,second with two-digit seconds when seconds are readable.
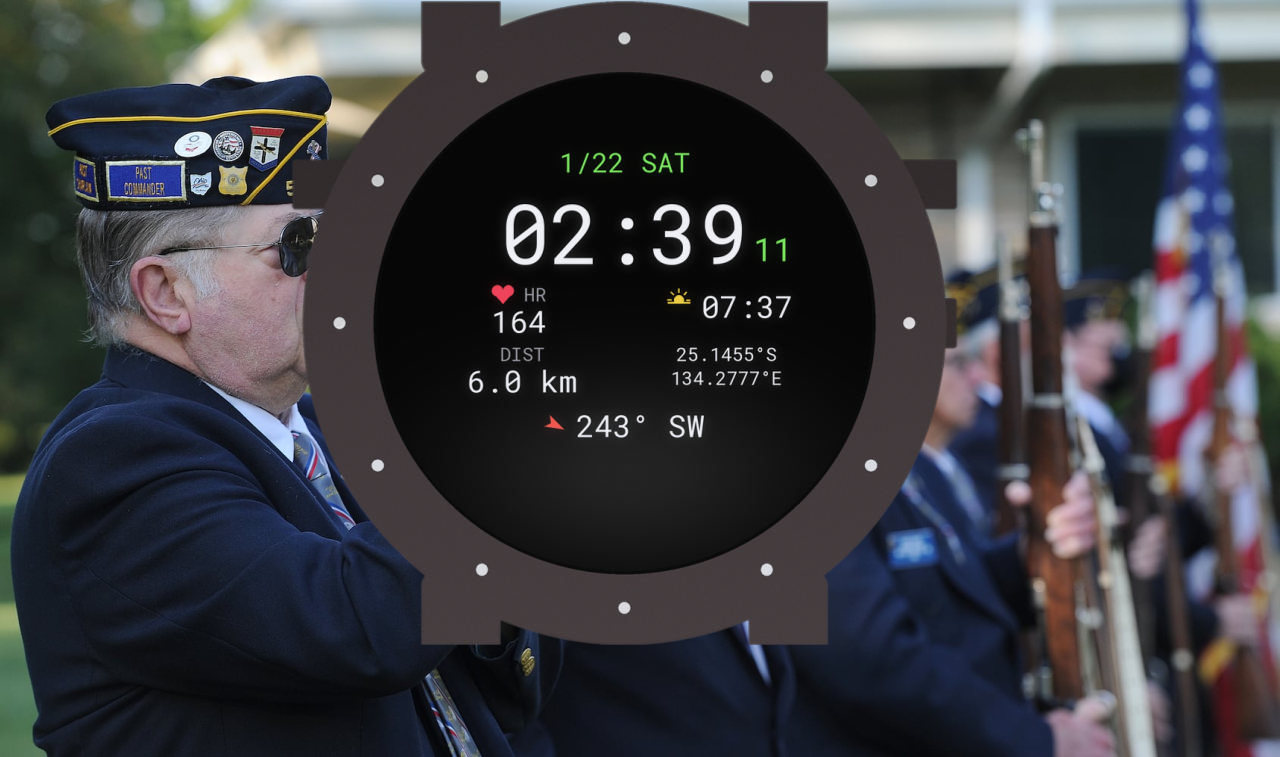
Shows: 2,39,11
